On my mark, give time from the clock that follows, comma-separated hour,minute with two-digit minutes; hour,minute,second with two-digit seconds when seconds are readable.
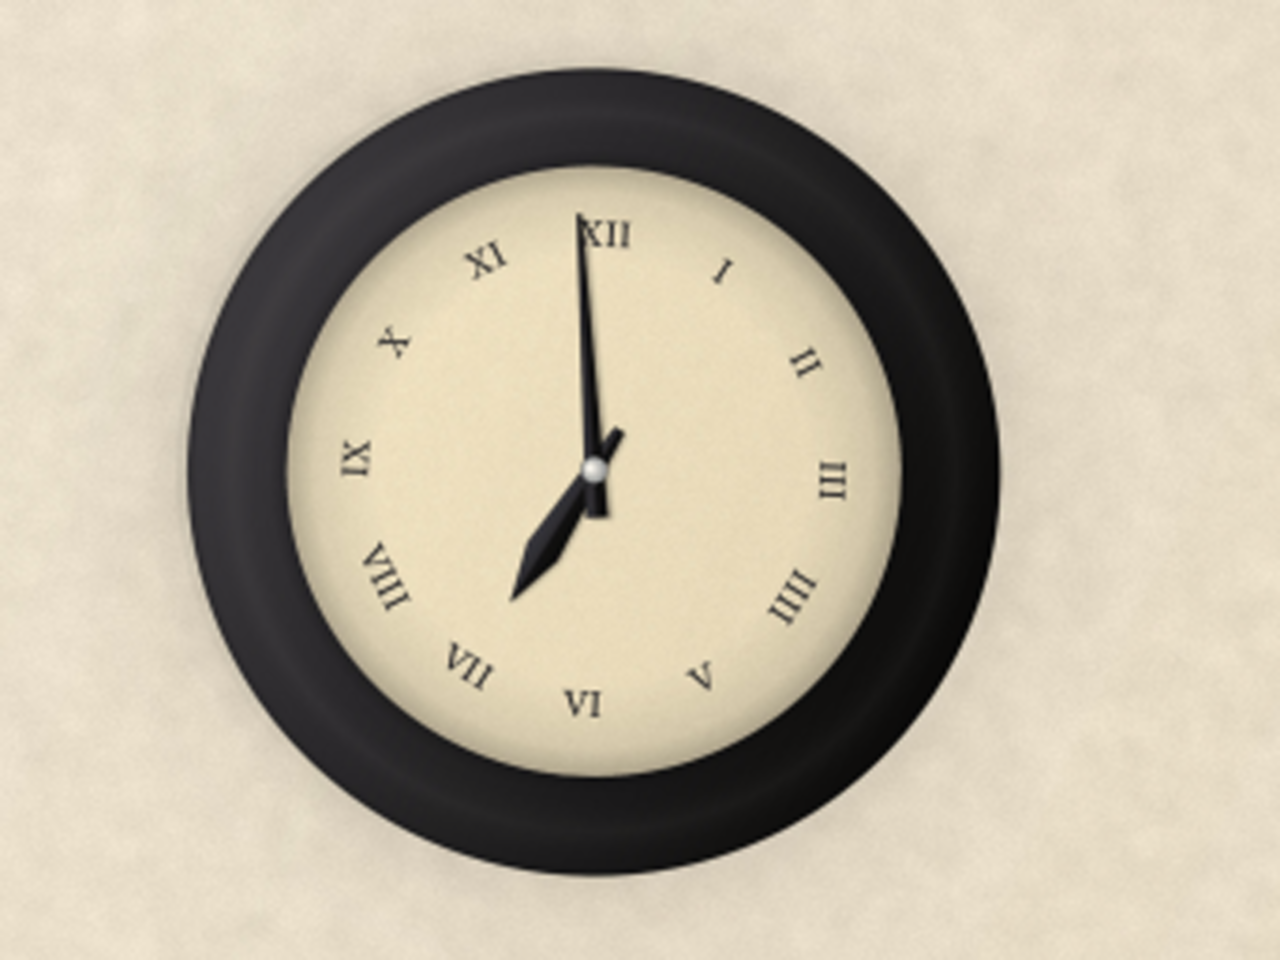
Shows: 6,59
